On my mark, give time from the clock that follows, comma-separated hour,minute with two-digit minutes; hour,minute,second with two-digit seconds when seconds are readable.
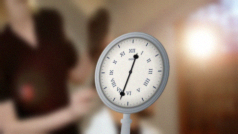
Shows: 12,33
